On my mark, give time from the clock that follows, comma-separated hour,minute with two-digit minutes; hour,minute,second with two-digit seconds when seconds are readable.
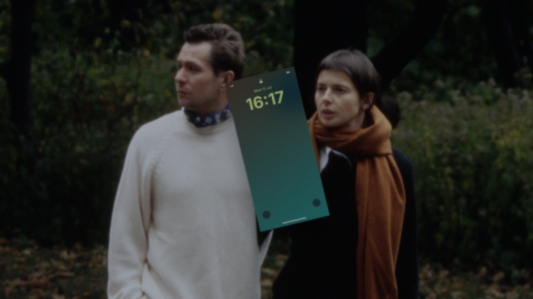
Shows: 16,17
